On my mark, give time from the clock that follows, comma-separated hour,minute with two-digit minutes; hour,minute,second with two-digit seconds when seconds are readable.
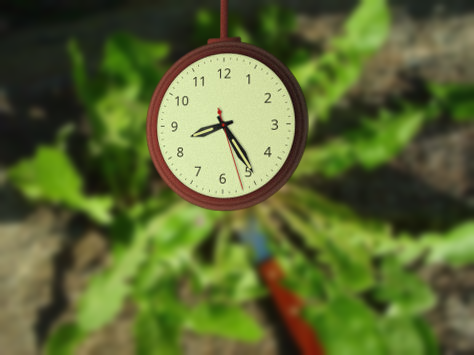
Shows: 8,24,27
